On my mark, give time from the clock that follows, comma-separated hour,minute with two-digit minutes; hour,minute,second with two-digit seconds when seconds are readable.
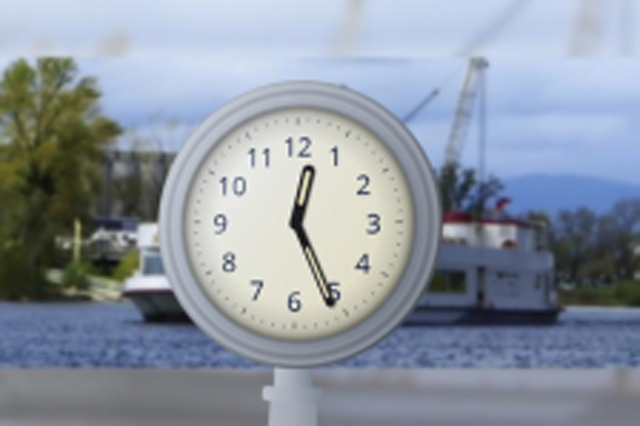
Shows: 12,26
